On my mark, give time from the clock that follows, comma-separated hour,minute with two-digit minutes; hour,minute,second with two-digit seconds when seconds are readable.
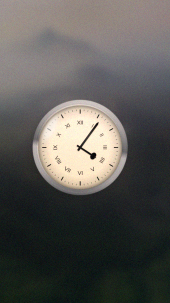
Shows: 4,06
